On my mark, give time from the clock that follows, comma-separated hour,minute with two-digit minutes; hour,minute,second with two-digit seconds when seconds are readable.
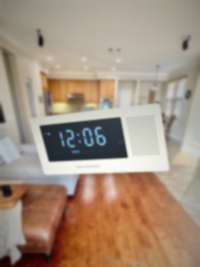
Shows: 12,06
